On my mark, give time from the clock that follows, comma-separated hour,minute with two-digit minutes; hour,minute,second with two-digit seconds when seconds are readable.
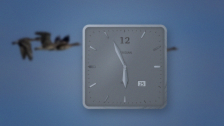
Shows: 5,56
